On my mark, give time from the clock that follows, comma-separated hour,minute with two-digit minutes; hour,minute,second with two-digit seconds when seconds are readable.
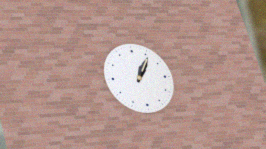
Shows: 1,06
